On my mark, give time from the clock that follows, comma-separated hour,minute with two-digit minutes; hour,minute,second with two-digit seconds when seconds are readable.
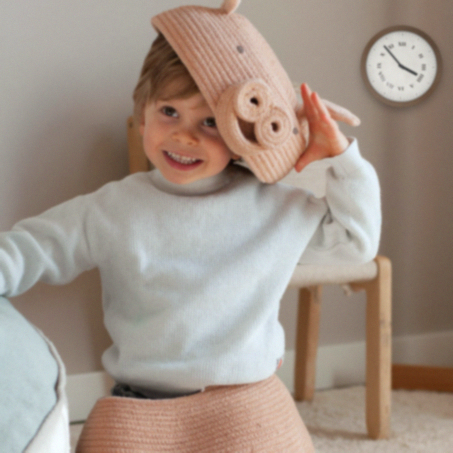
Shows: 3,53
